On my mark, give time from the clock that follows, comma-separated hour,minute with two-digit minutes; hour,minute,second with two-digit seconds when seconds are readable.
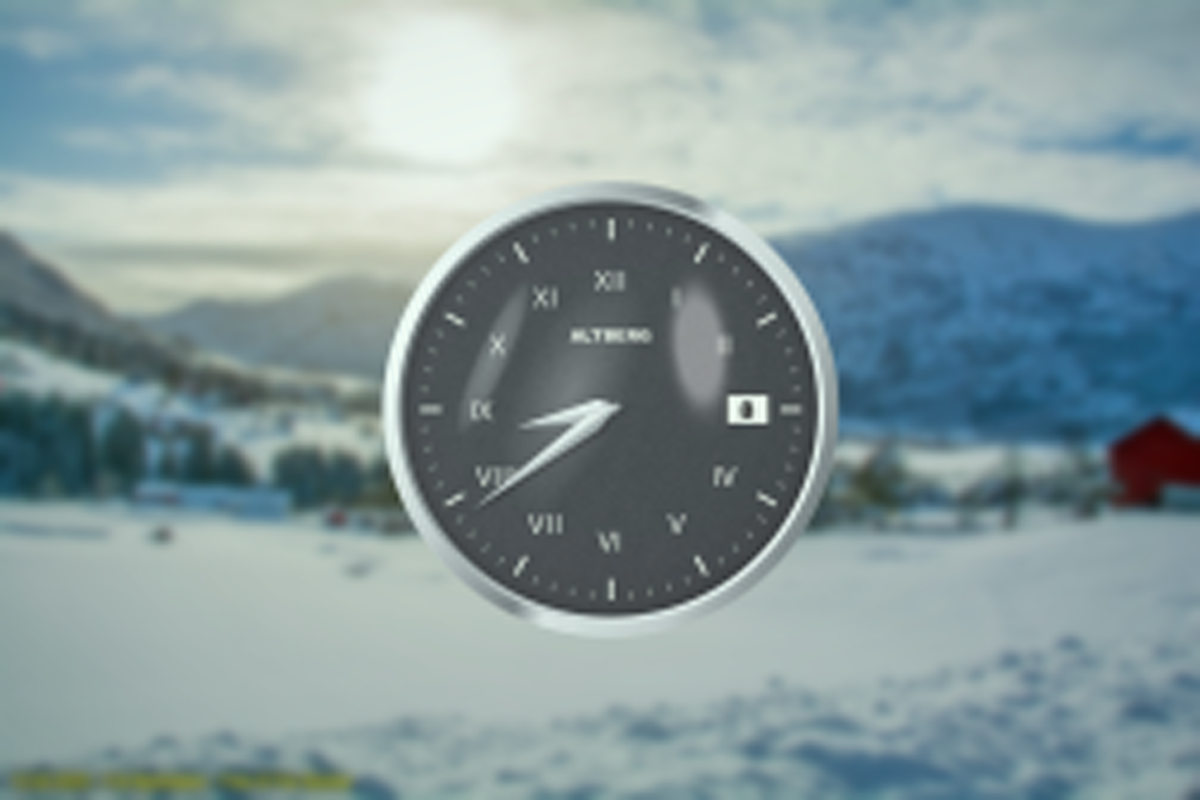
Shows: 8,39
